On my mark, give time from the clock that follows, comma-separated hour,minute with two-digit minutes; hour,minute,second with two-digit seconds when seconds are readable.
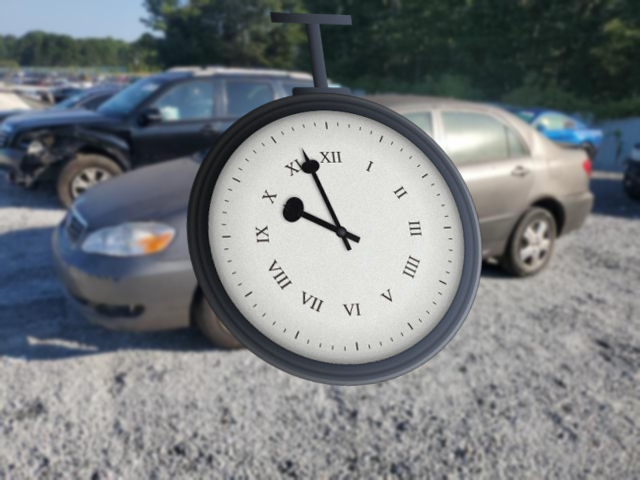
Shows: 9,57
